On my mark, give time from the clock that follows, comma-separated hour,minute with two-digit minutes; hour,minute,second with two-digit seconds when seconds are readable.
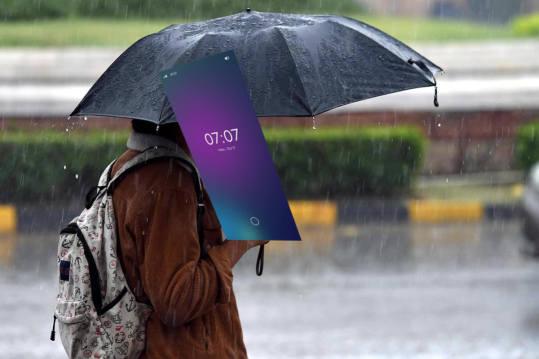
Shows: 7,07
